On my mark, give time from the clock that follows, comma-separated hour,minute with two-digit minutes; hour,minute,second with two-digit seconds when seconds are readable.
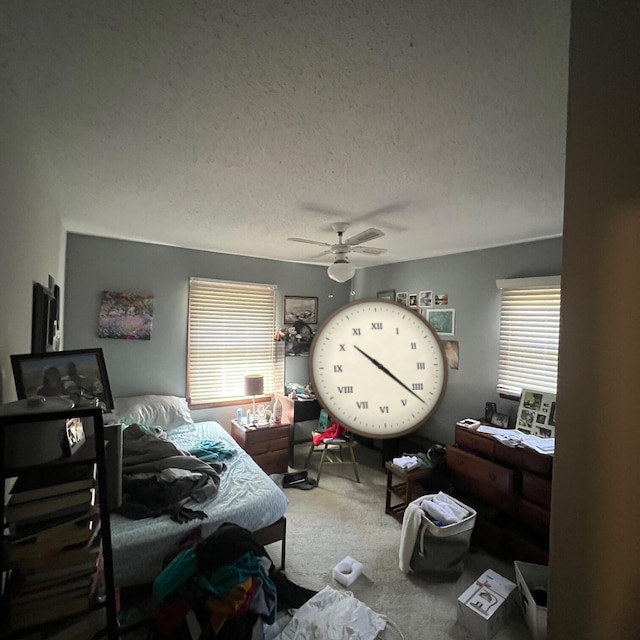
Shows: 10,22
